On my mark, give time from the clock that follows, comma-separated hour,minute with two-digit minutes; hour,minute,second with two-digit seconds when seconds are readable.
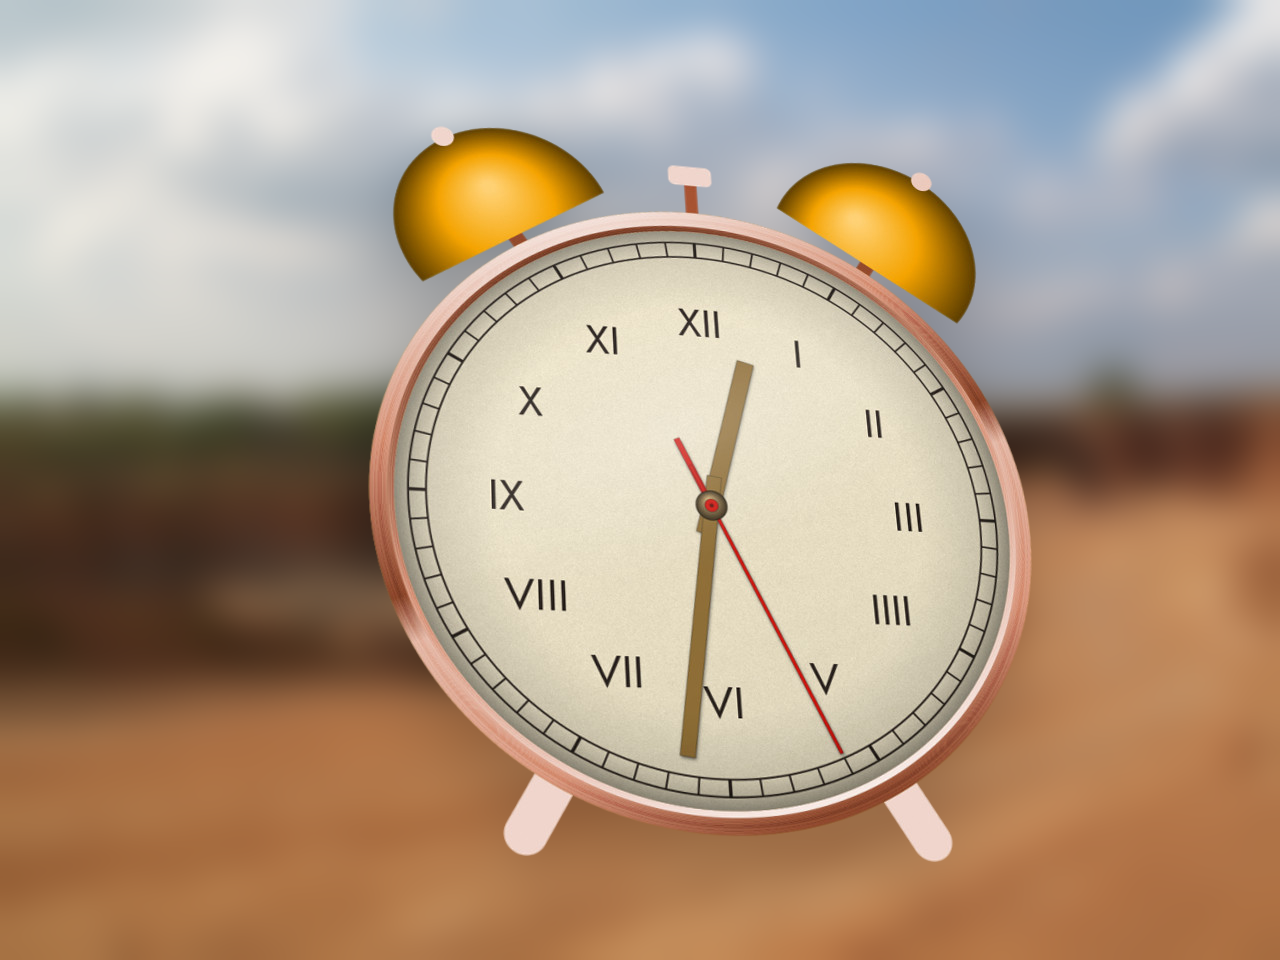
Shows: 12,31,26
